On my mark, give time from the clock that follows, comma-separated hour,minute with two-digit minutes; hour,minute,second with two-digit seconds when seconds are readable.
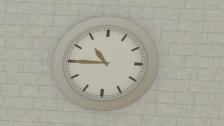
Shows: 10,45
